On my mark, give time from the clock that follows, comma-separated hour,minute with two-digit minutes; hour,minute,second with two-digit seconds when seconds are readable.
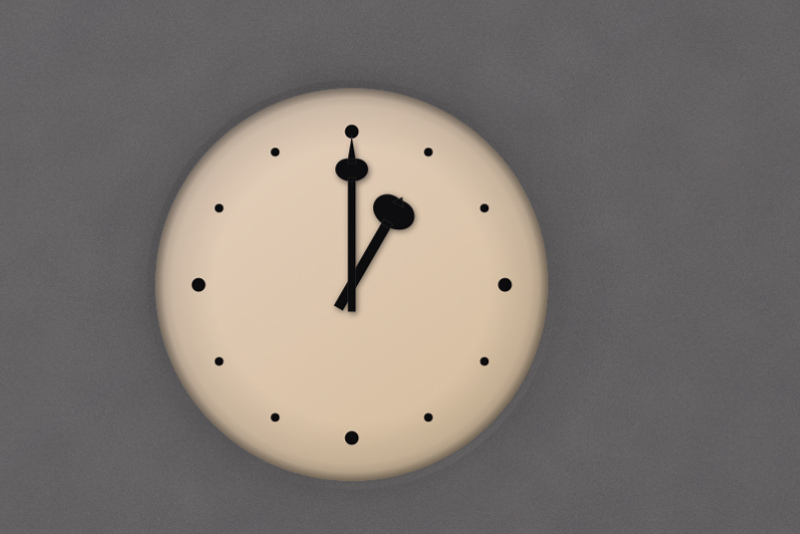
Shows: 1,00
